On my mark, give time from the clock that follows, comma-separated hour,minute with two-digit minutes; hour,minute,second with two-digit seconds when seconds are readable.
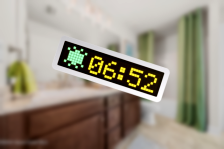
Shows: 6,52
